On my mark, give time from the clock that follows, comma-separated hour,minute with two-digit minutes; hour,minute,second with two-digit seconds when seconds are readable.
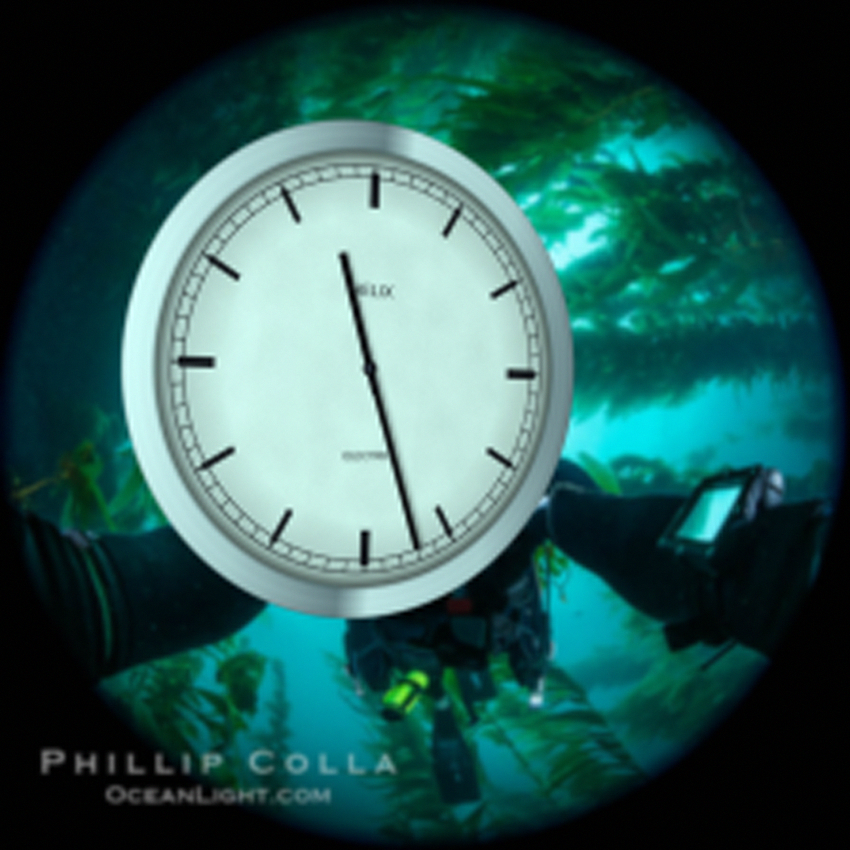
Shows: 11,27
